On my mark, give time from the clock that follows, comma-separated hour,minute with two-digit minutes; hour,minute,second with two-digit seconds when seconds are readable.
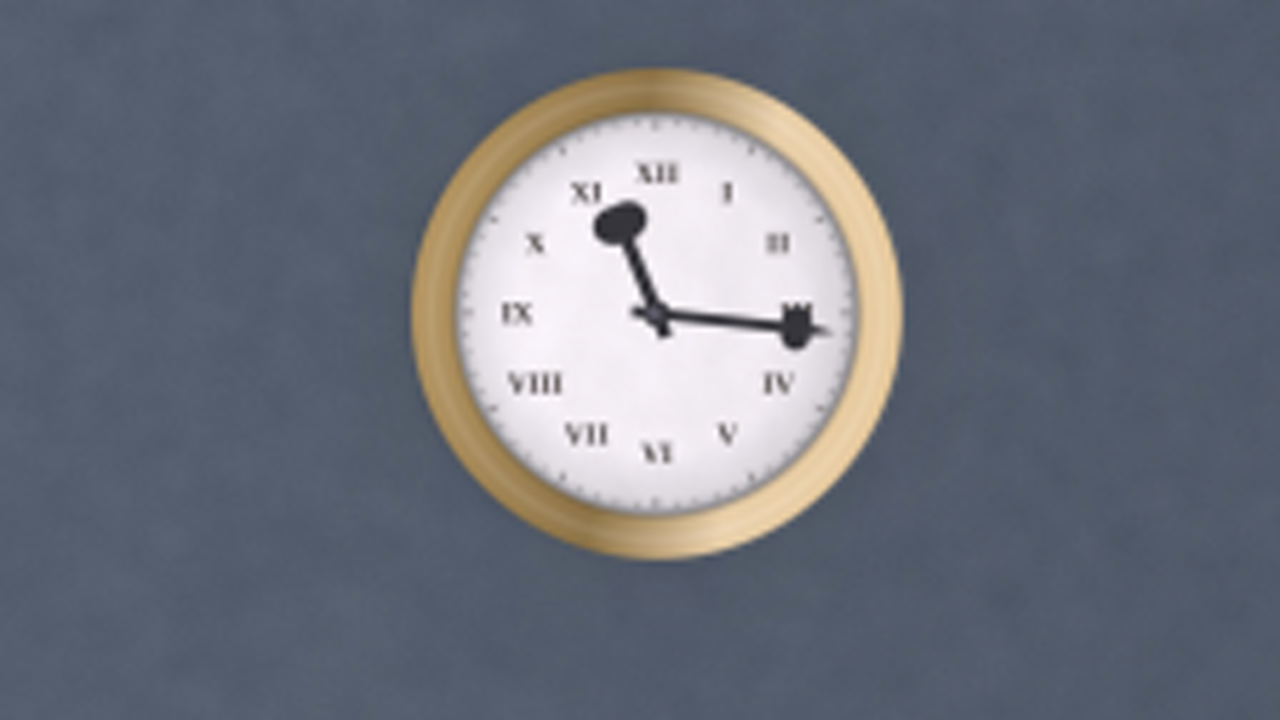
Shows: 11,16
